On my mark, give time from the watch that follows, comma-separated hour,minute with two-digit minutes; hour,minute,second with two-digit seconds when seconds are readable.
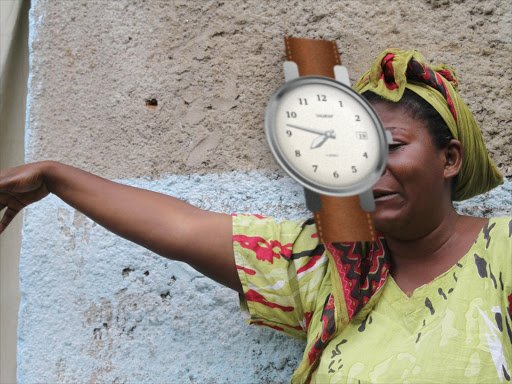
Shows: 7,47
